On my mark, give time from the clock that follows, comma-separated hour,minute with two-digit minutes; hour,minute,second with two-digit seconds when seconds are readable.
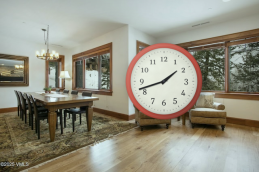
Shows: 1,42
